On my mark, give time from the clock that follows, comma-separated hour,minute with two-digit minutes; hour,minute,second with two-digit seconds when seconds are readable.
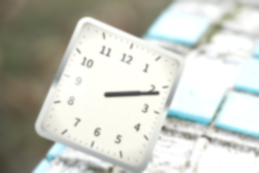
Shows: 2,11
